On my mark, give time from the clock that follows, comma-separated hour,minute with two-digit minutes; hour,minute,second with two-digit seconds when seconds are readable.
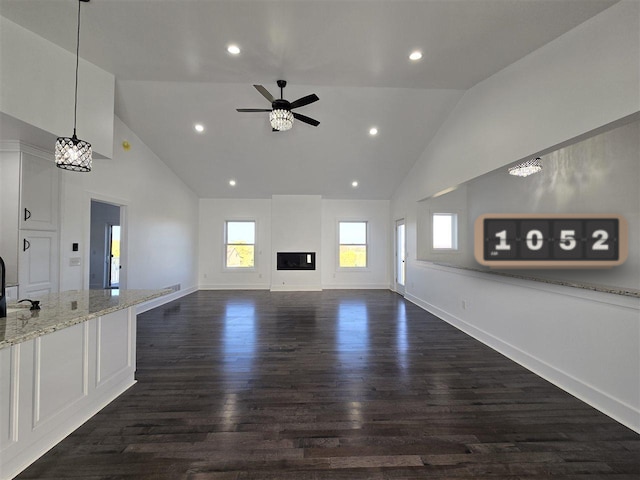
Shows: 10,52
